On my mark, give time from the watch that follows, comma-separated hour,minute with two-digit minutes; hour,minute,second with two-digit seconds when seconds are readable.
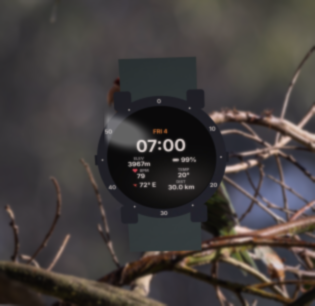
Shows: 7,00
